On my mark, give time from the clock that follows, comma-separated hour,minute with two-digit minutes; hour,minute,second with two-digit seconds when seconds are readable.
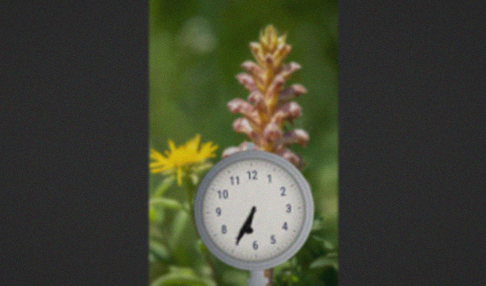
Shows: 6,35
